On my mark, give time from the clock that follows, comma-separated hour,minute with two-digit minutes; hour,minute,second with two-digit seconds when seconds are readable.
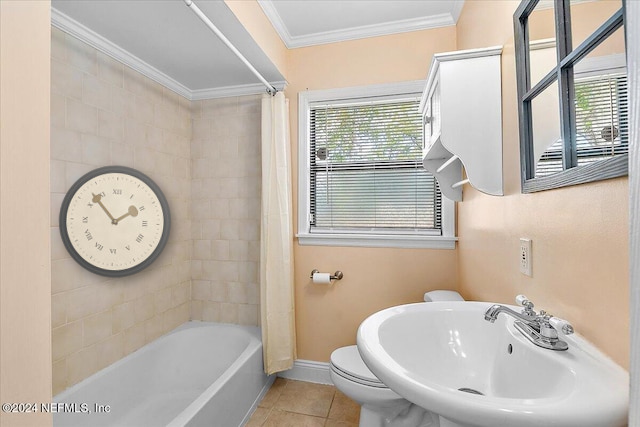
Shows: 1,53
